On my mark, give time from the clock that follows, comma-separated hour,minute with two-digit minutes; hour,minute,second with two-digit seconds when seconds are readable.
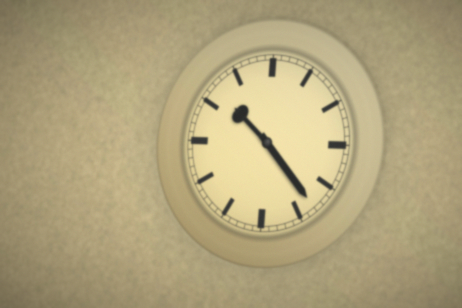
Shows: 10,23
